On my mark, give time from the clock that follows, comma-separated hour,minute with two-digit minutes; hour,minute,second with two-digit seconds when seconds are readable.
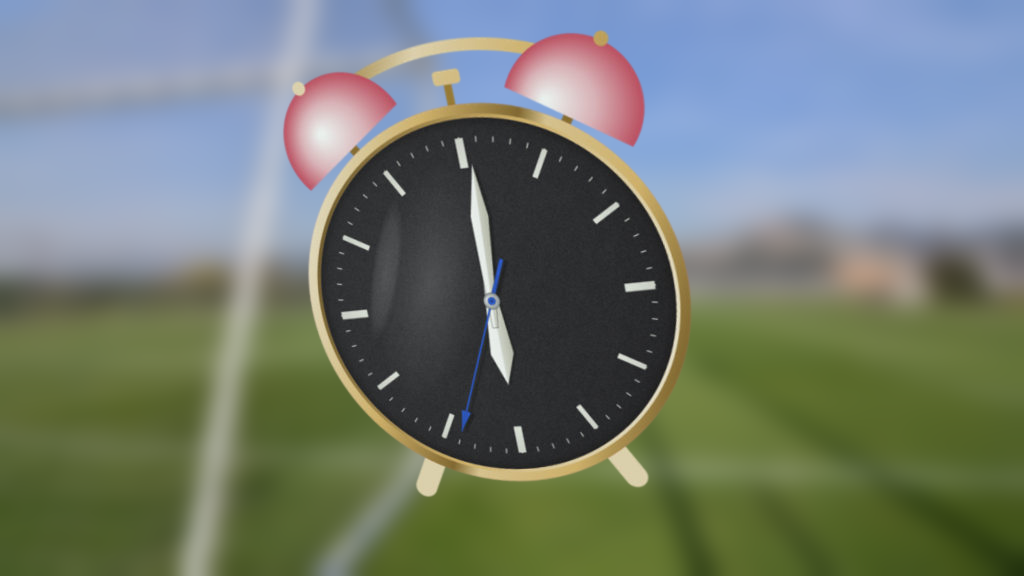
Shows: 6,00,34
